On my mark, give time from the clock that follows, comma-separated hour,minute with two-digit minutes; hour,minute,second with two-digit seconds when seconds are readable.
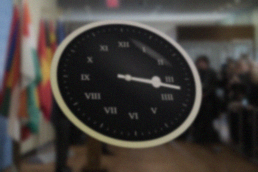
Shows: 3,17
